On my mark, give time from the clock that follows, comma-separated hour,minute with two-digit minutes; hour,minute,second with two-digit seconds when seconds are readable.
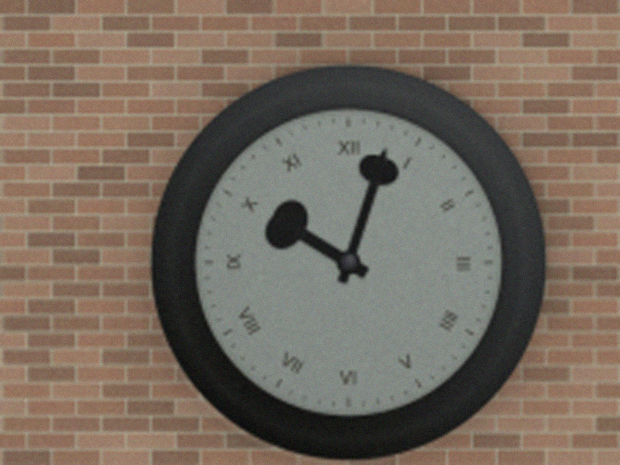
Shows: 10,03
